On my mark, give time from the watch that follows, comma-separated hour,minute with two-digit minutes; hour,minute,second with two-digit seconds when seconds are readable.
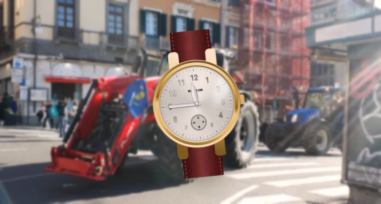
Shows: 11,45
